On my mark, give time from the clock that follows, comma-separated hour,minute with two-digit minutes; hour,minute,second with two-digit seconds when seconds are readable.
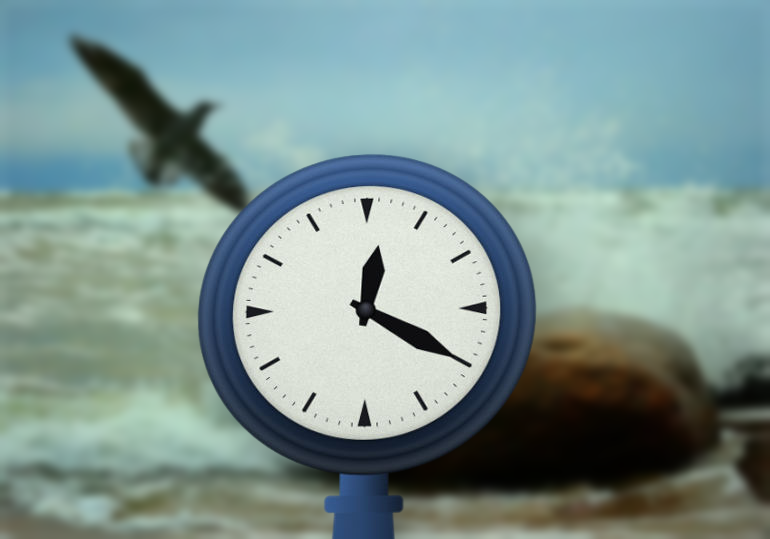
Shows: 12,20
